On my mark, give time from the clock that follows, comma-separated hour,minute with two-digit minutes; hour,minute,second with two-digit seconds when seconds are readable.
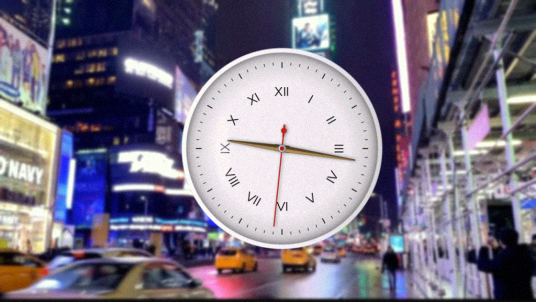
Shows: 9,16,31
